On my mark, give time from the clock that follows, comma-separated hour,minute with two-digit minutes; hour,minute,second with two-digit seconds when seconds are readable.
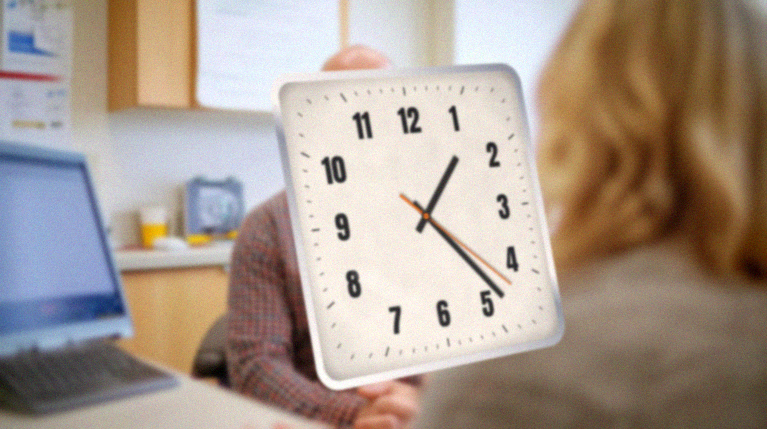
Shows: 1,23,22
